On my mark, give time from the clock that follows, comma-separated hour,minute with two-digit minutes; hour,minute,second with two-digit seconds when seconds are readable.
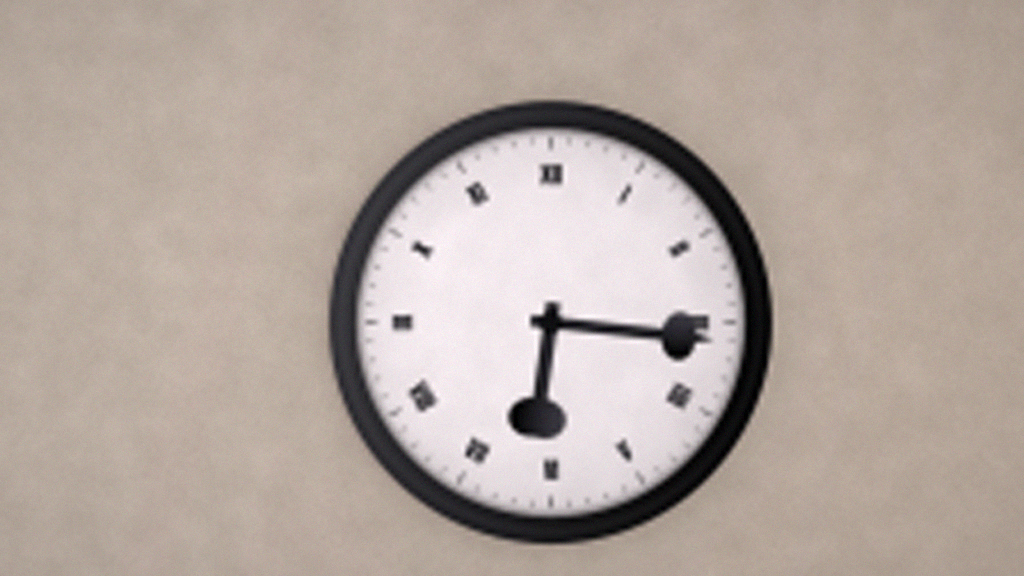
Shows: 6,16
